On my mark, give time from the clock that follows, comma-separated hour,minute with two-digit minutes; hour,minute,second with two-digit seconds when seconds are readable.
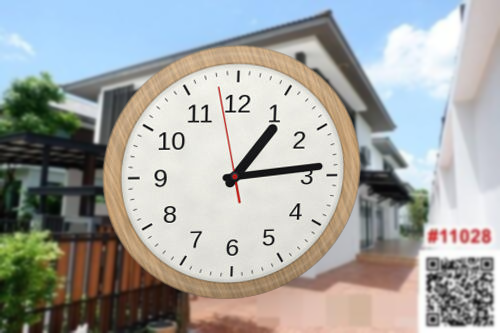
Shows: 1,13,58
